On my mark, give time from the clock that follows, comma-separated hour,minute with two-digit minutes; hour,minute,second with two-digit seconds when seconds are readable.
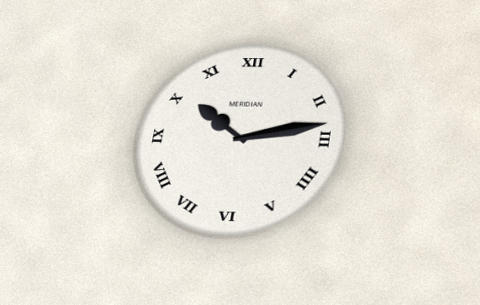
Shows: 10,13
